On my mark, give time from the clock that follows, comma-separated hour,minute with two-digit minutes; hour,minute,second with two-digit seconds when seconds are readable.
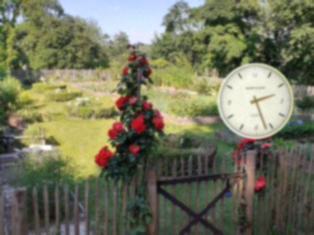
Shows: 2,27
